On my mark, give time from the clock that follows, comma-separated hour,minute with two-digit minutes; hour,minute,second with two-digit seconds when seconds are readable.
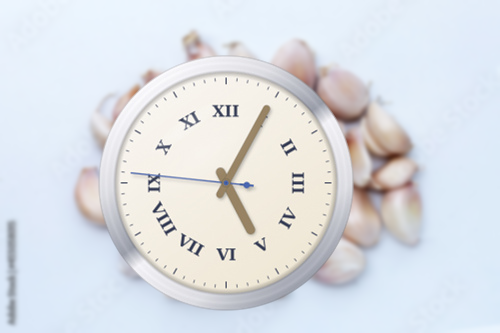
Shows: 5,04,46
